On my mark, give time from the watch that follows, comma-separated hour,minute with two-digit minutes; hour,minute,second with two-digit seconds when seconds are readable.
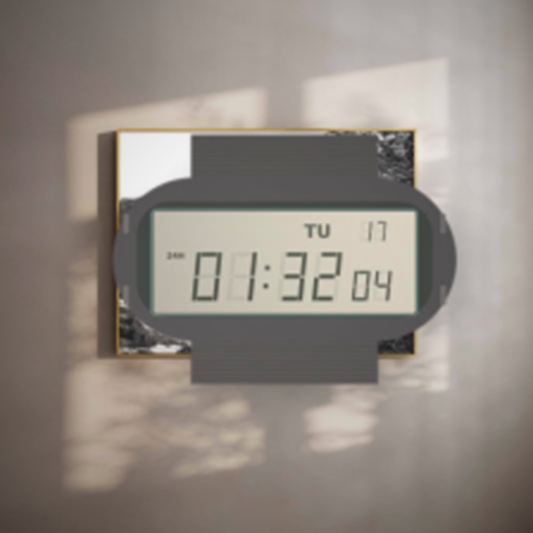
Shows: 1,32,04
